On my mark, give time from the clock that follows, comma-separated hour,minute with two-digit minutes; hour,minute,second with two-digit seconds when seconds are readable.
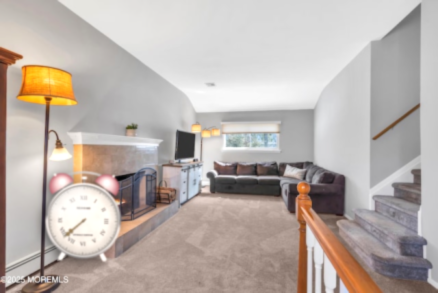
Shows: 7,38
